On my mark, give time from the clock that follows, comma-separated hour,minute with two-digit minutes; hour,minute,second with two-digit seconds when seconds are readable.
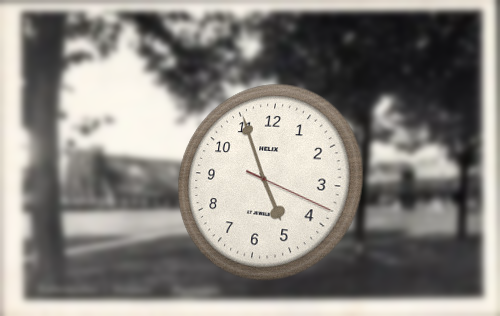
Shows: 4,55,18
